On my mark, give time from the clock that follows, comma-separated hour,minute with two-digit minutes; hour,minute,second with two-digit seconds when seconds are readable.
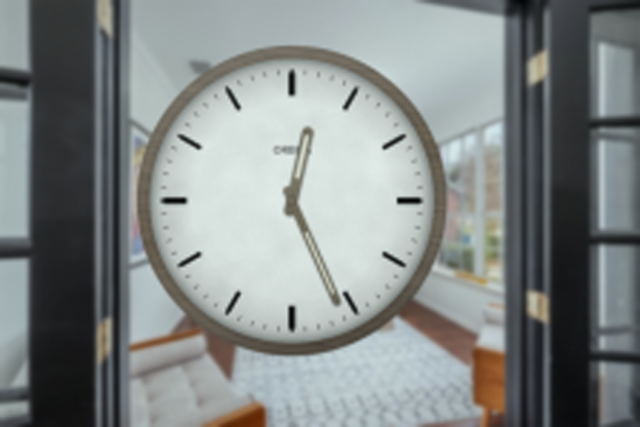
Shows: 12,26
